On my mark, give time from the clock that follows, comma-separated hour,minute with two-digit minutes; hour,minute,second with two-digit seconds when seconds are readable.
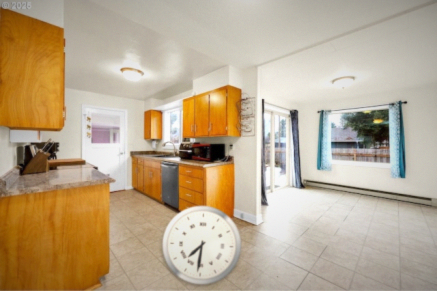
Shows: 7,31
